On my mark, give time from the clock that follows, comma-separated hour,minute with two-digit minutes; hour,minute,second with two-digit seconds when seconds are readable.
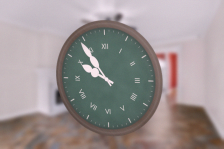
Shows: 9,54
